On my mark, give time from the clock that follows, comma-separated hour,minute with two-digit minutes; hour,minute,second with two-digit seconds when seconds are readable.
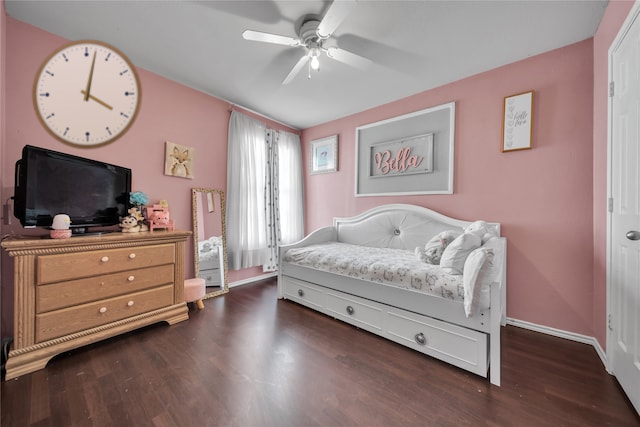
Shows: 4,02
